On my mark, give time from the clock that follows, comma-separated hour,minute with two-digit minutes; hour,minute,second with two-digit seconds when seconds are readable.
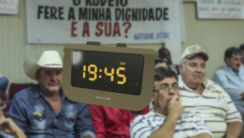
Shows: 19,45
